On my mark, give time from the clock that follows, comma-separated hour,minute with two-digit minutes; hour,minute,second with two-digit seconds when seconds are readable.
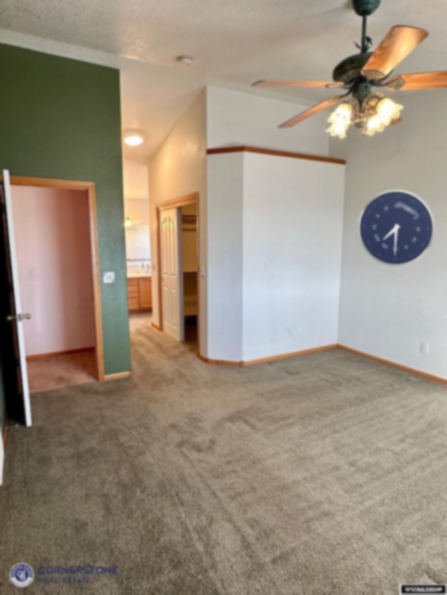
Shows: 7,30
